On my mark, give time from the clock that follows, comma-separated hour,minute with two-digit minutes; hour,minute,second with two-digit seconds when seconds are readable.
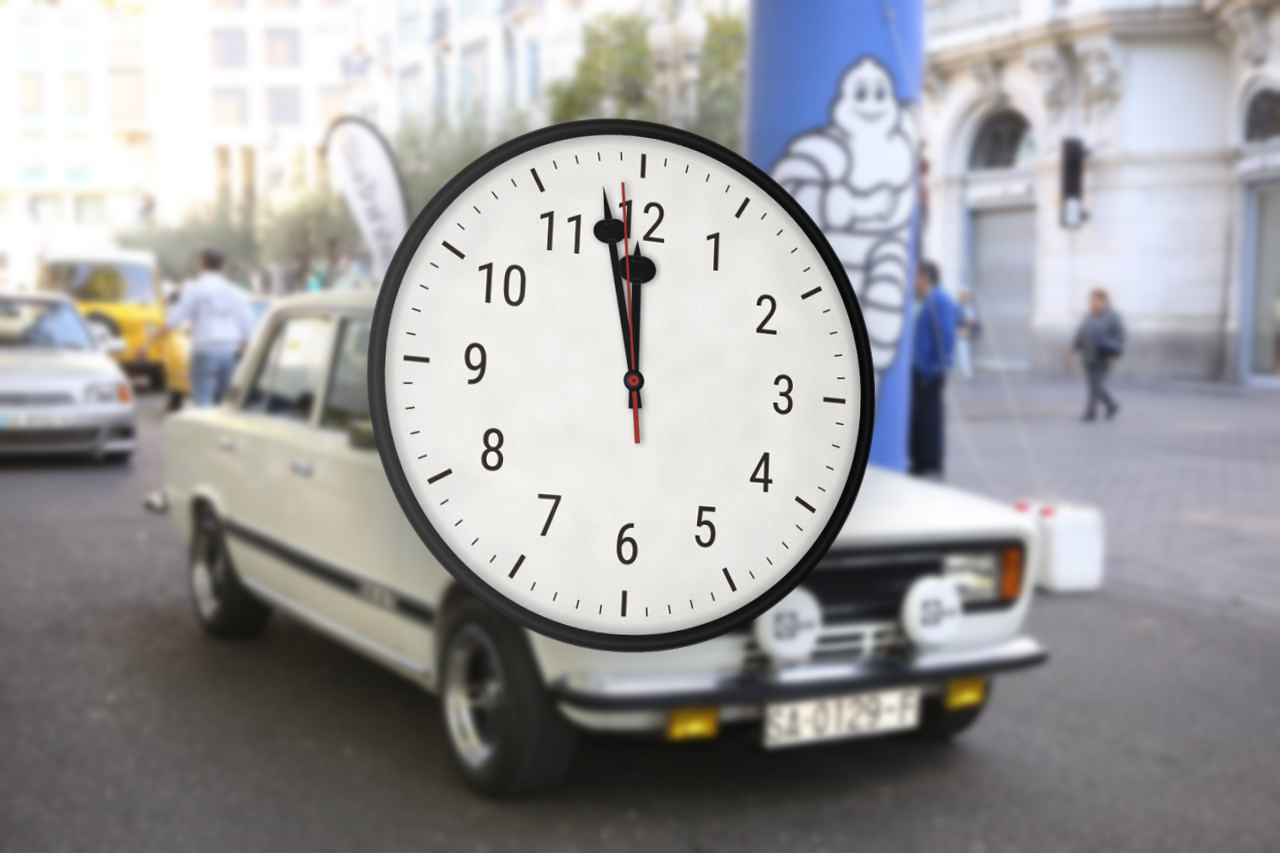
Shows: 11,57,59
